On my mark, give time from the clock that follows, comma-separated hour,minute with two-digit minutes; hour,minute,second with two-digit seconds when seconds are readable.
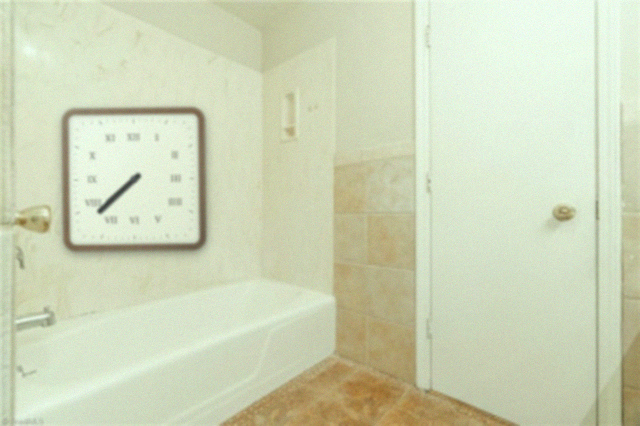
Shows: 7,38
